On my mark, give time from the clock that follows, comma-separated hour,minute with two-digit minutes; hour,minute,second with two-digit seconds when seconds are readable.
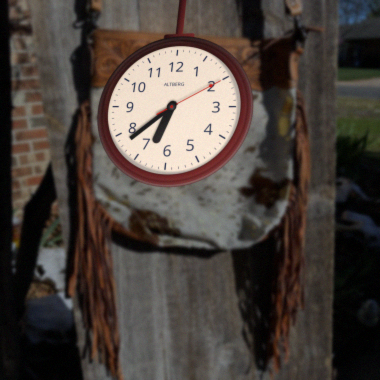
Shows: 6,38,10
